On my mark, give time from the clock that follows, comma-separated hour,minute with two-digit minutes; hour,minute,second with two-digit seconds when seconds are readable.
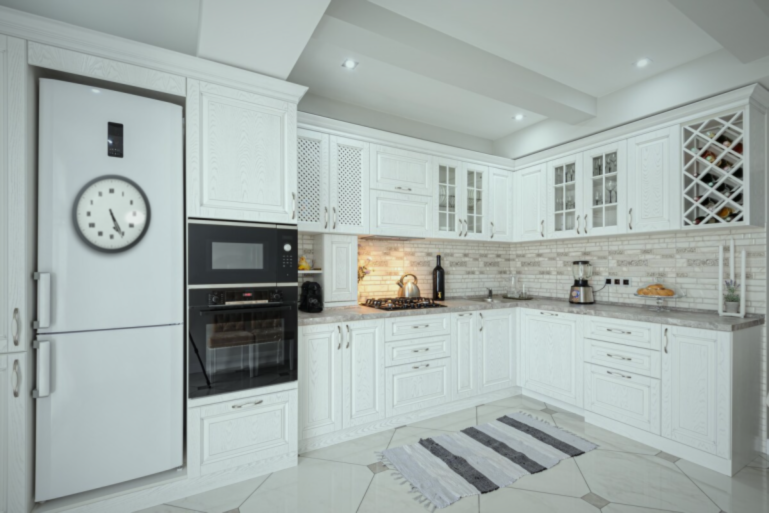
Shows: 5,26
